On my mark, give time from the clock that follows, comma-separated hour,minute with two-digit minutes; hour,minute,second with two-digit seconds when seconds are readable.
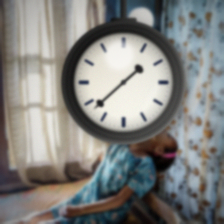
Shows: 1,38
